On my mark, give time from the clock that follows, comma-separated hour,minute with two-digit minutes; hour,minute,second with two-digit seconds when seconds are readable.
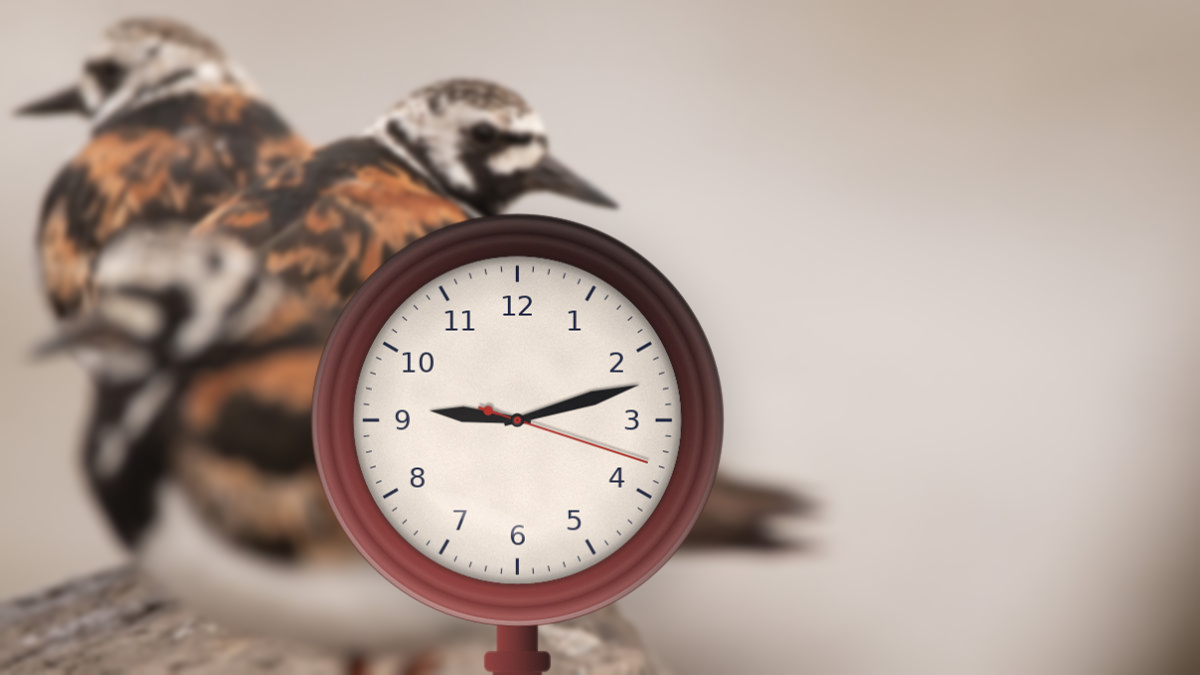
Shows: 9,12,18
